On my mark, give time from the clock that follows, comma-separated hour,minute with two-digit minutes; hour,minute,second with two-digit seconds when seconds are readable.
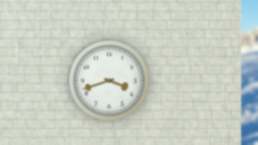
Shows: 3,42
